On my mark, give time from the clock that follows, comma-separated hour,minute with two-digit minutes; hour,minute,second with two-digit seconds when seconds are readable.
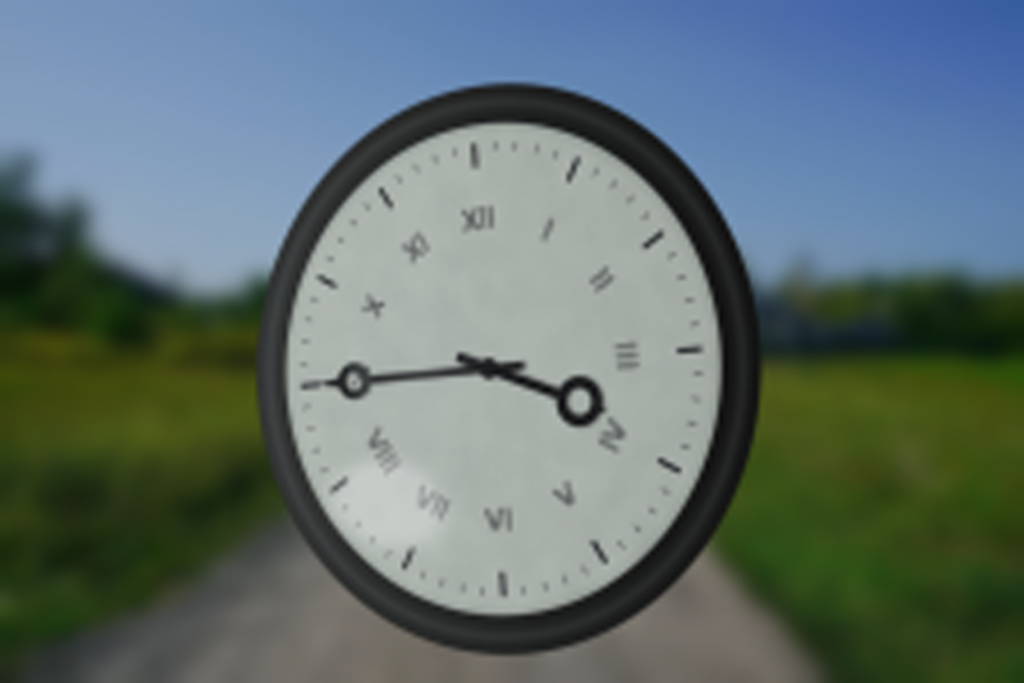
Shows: 3,45
